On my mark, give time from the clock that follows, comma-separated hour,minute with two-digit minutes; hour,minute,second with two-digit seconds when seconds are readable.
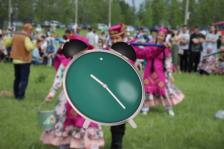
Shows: 10,24
